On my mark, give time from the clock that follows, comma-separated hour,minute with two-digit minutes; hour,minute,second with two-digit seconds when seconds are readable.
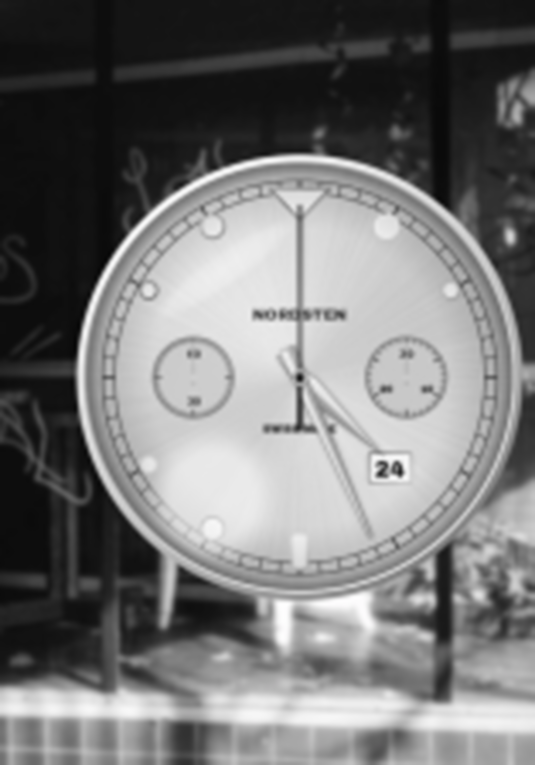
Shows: 4,26
